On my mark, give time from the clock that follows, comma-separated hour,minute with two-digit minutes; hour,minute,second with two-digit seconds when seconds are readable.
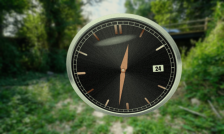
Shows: 12,32
